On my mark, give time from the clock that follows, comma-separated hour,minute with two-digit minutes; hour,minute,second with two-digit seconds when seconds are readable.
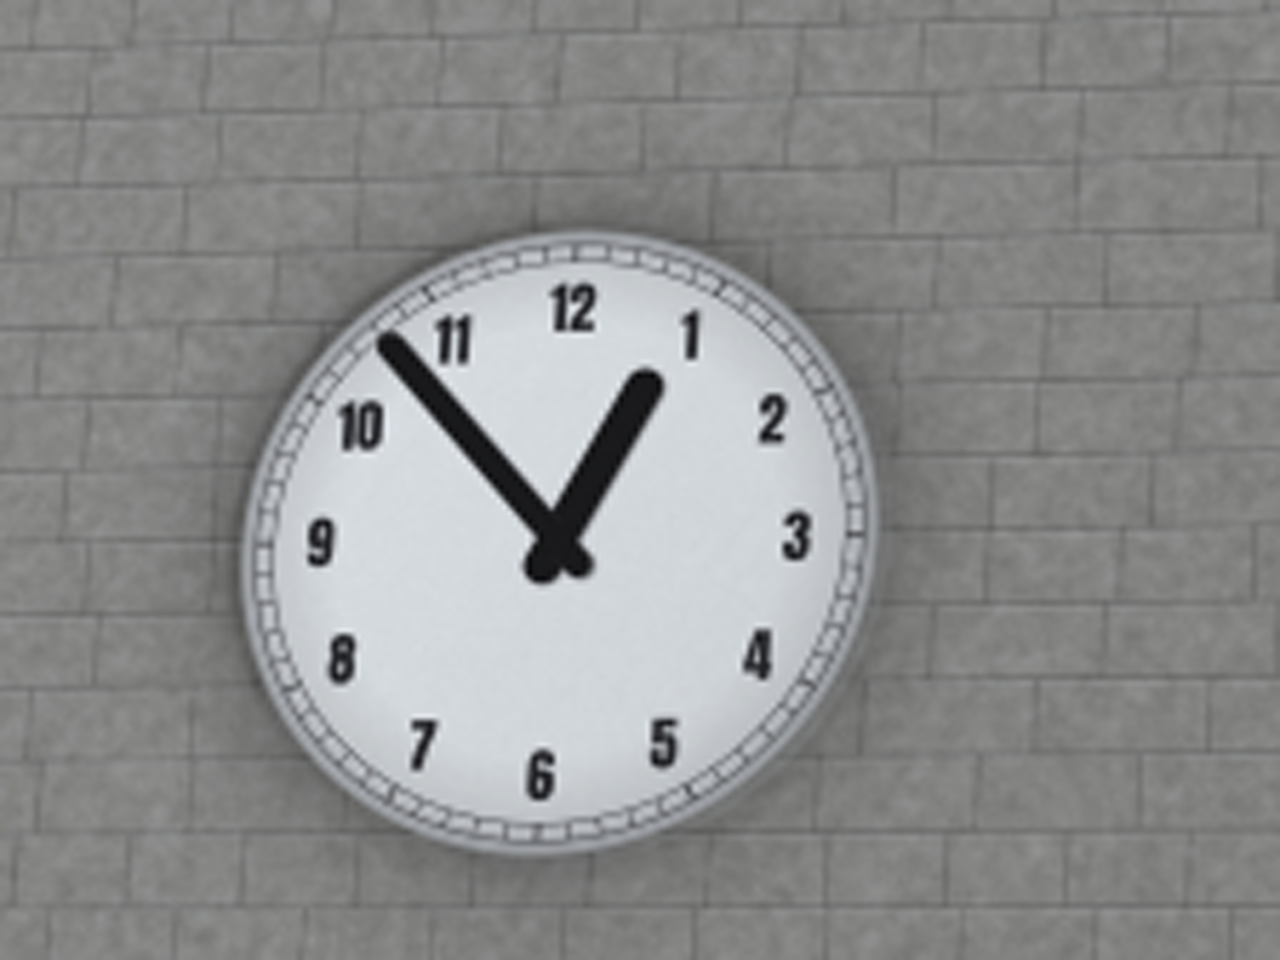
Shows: 12,53
